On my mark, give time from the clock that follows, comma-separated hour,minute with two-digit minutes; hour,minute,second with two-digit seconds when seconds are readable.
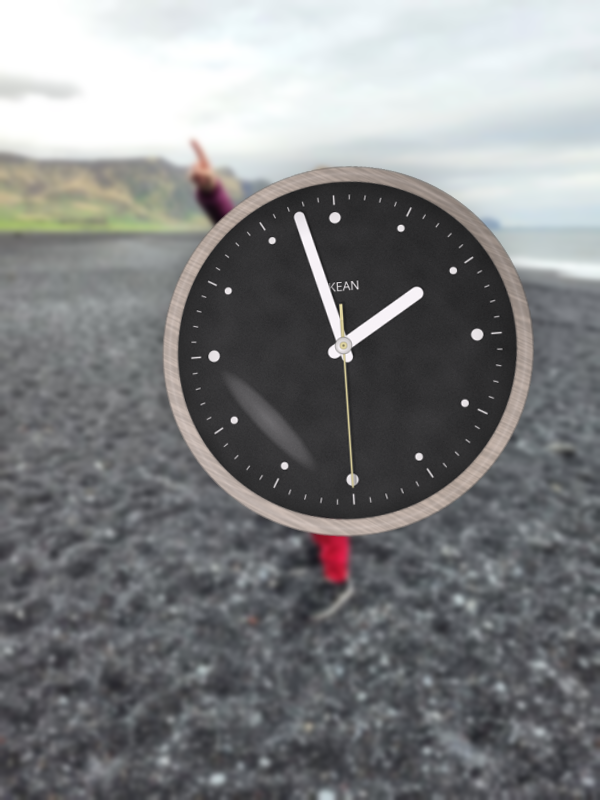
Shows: 1,57,30
